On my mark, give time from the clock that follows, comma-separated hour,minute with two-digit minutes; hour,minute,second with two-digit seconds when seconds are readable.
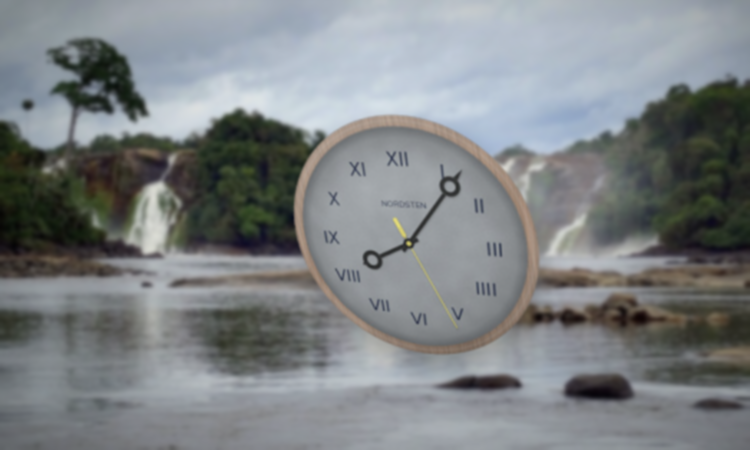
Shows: 8,06,26
